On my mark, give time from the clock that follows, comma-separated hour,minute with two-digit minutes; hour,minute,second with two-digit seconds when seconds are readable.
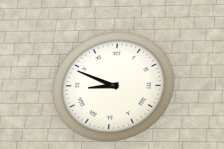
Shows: 8,49
